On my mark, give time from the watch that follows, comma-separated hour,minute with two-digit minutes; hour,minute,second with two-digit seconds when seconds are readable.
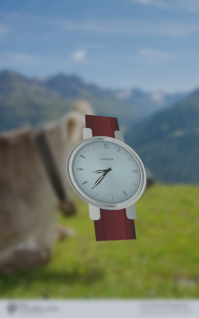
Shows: 8,37
